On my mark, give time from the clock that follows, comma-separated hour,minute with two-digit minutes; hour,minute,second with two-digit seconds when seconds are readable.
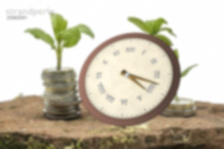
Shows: 4,18
